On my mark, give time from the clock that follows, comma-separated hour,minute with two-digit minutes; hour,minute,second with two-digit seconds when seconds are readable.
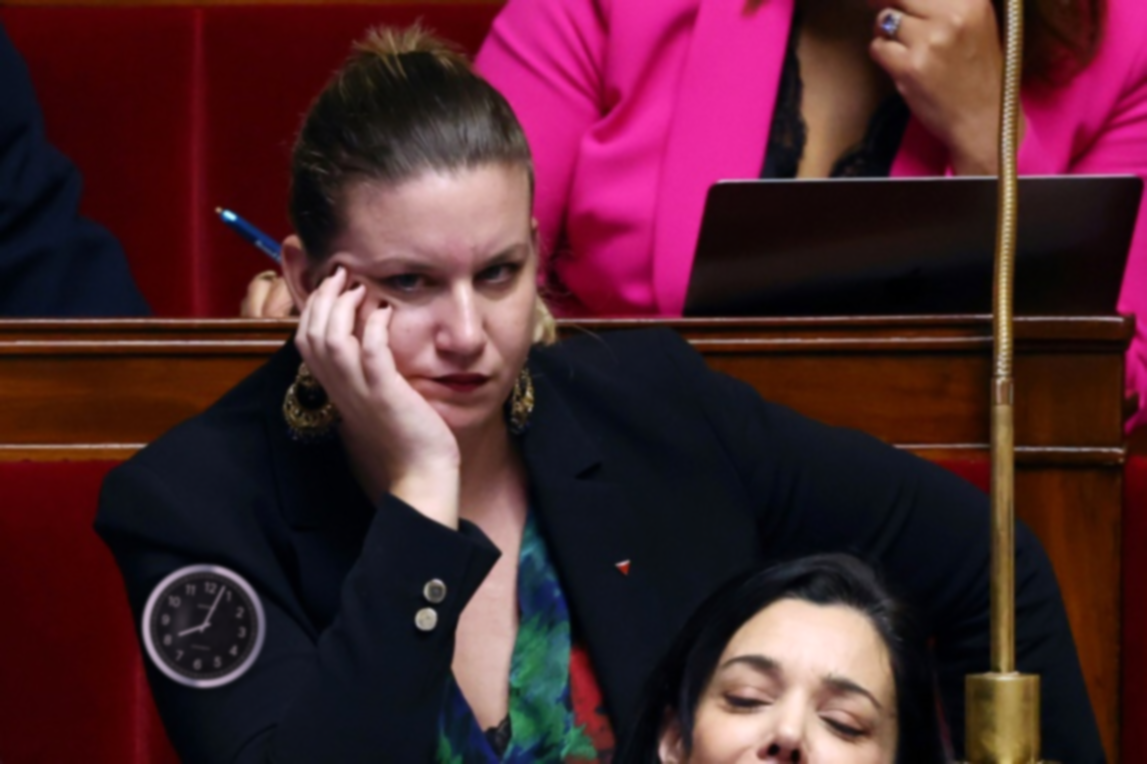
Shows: 8,03
